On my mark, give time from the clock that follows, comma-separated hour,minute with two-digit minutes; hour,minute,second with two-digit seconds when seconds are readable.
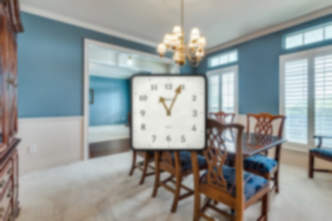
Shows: 11,04
